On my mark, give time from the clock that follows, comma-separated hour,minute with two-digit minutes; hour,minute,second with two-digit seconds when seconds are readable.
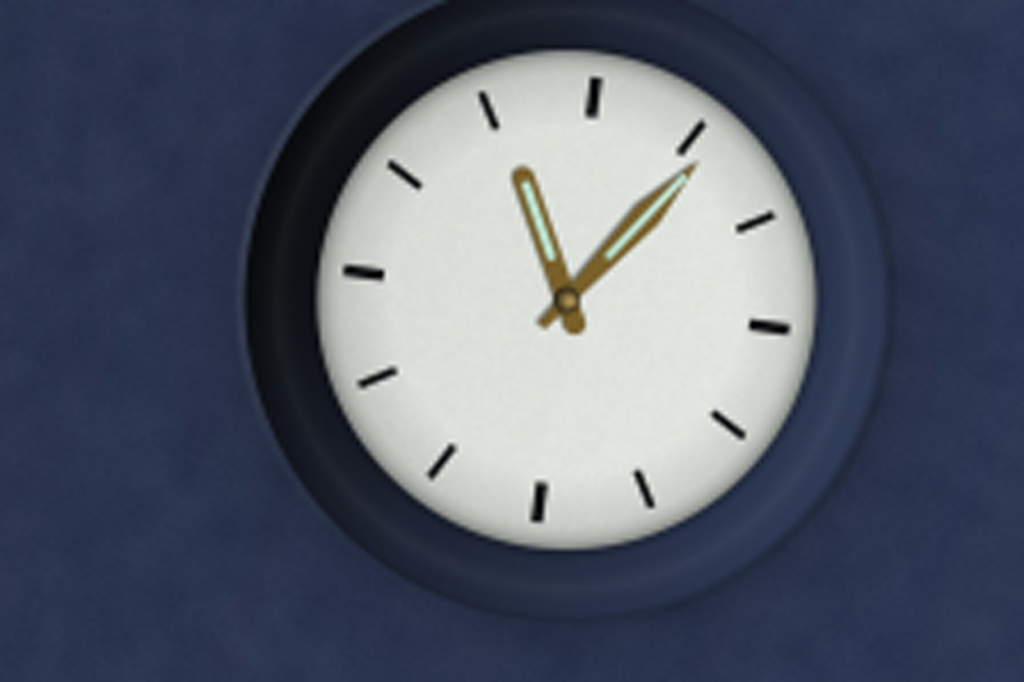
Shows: 11,06
